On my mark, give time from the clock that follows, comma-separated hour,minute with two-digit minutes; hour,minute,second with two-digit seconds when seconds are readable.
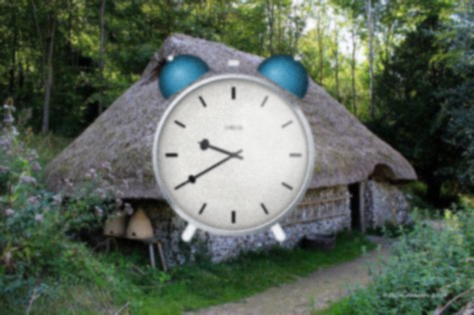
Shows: 9,40
